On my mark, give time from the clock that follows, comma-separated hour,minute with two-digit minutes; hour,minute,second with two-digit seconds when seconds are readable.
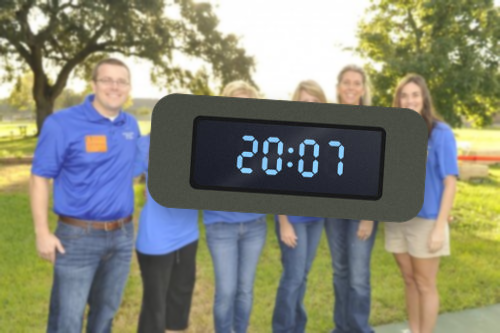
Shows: 20,07
